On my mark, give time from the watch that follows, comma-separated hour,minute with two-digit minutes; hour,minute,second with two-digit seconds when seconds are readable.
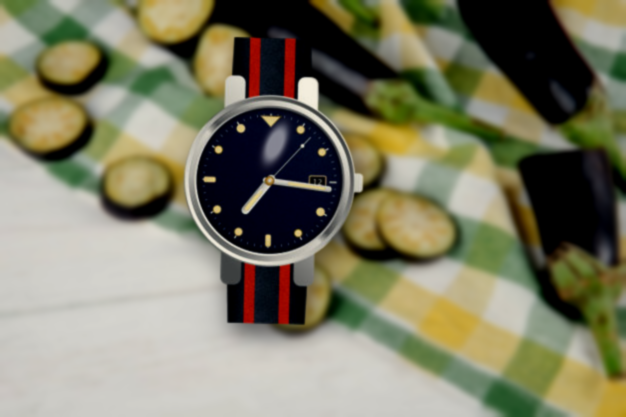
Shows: 7,16,07
